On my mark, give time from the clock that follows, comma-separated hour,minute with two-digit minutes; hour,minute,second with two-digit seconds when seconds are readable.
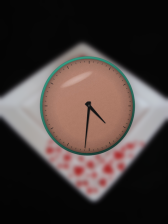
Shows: 4,31
